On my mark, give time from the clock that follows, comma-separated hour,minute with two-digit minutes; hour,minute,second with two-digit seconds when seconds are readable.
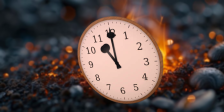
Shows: 11,00
